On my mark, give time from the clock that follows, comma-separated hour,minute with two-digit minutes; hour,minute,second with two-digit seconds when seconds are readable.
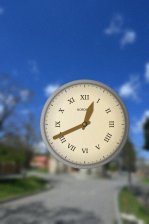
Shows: 12,41
